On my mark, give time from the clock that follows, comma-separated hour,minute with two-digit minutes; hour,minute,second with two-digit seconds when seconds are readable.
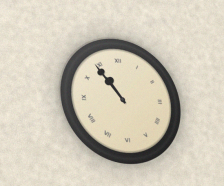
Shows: 10,54
